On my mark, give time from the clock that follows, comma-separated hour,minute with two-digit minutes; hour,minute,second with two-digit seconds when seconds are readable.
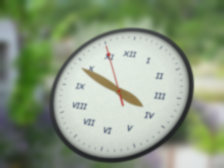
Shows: 3,48,55
